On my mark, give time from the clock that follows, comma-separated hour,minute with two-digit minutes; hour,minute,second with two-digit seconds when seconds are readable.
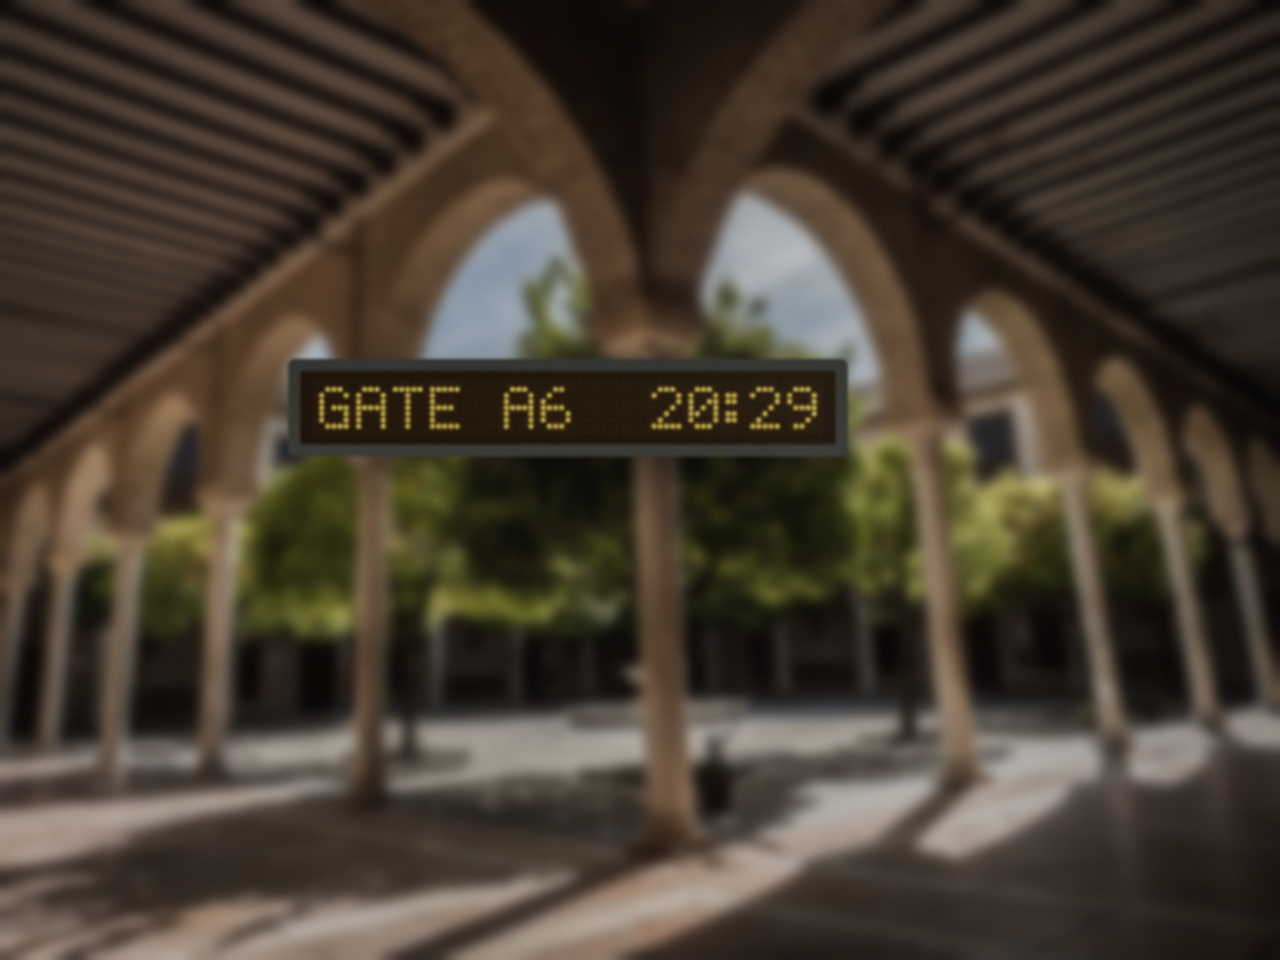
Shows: 20,29
